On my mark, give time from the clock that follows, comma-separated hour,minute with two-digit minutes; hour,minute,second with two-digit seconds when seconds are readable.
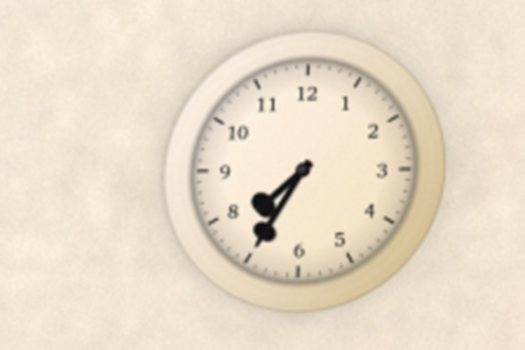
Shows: 7,35
